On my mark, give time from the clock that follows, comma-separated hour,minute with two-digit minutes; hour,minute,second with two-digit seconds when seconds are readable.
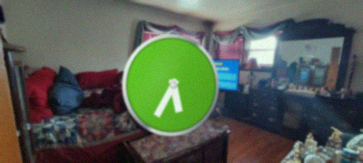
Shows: 5,35
